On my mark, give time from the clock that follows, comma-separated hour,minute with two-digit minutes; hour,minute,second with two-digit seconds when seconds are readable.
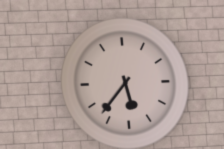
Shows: 5,37
